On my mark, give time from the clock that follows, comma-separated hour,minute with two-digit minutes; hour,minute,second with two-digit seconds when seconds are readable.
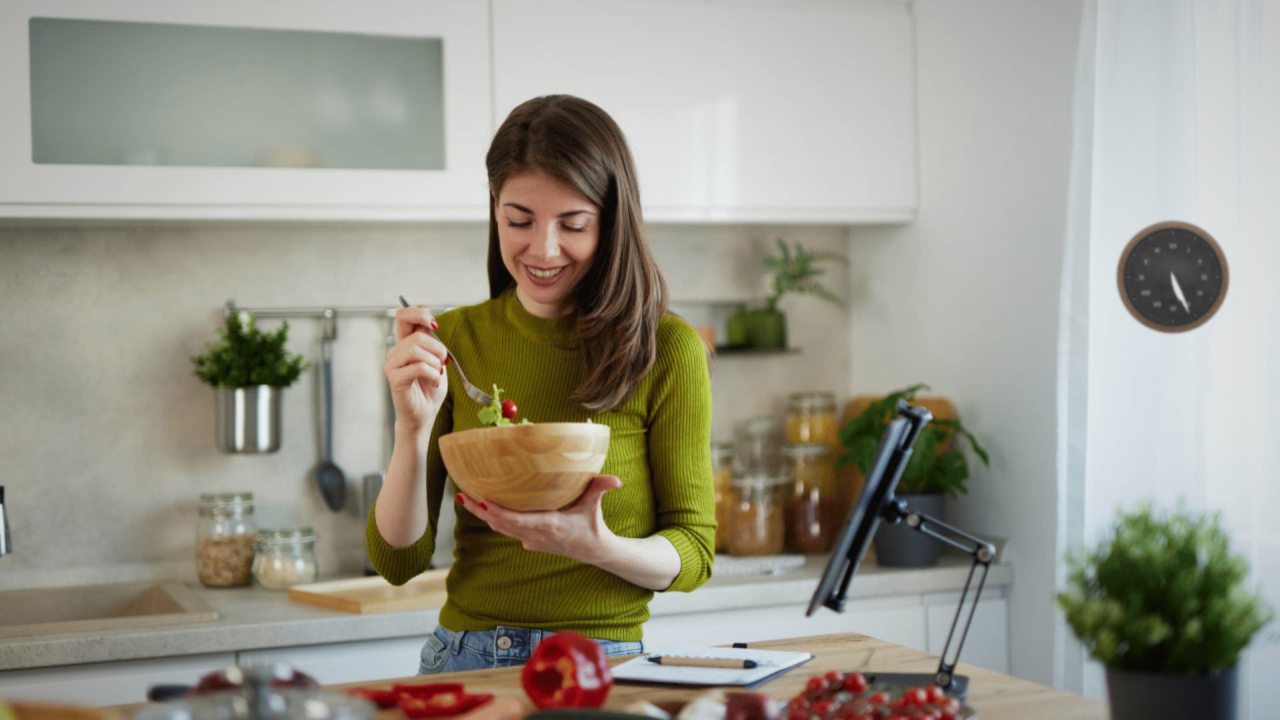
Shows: 5,26
